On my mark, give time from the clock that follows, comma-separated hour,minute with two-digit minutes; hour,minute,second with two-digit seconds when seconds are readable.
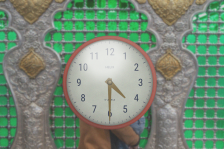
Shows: 4,30
